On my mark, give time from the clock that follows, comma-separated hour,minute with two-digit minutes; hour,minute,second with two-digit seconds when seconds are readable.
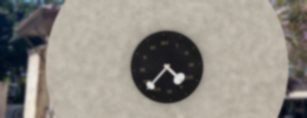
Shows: 4,38
